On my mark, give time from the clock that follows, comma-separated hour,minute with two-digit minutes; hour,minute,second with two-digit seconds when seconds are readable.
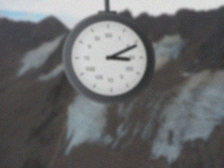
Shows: 3,11
